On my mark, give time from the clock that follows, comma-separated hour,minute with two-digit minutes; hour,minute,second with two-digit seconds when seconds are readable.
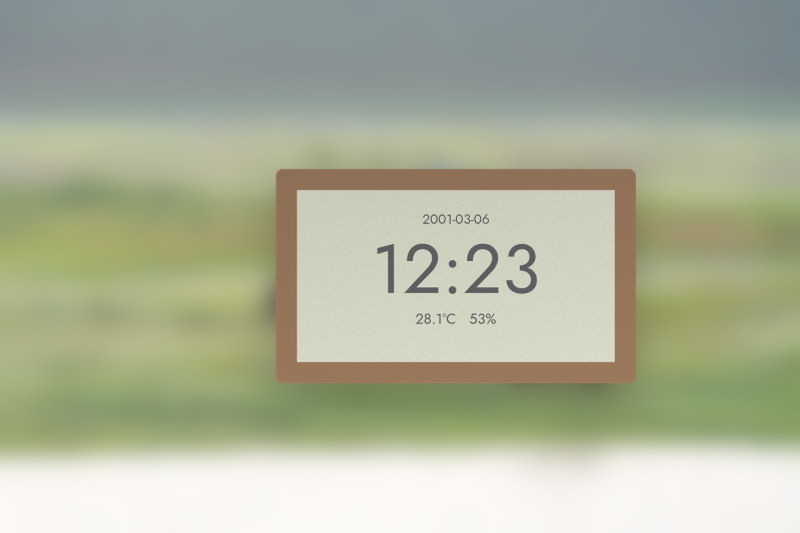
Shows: 12,23
